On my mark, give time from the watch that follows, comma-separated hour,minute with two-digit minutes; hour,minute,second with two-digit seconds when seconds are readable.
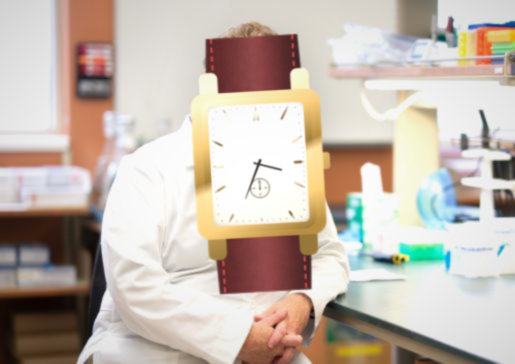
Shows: 3,34
